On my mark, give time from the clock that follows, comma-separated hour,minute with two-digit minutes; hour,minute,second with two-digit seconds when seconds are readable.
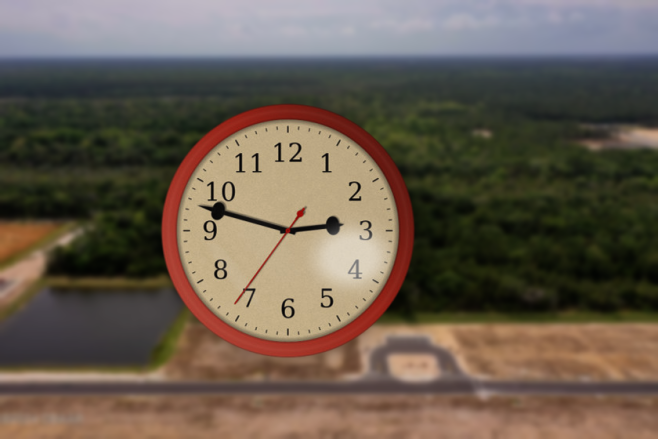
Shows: 2,47,36
